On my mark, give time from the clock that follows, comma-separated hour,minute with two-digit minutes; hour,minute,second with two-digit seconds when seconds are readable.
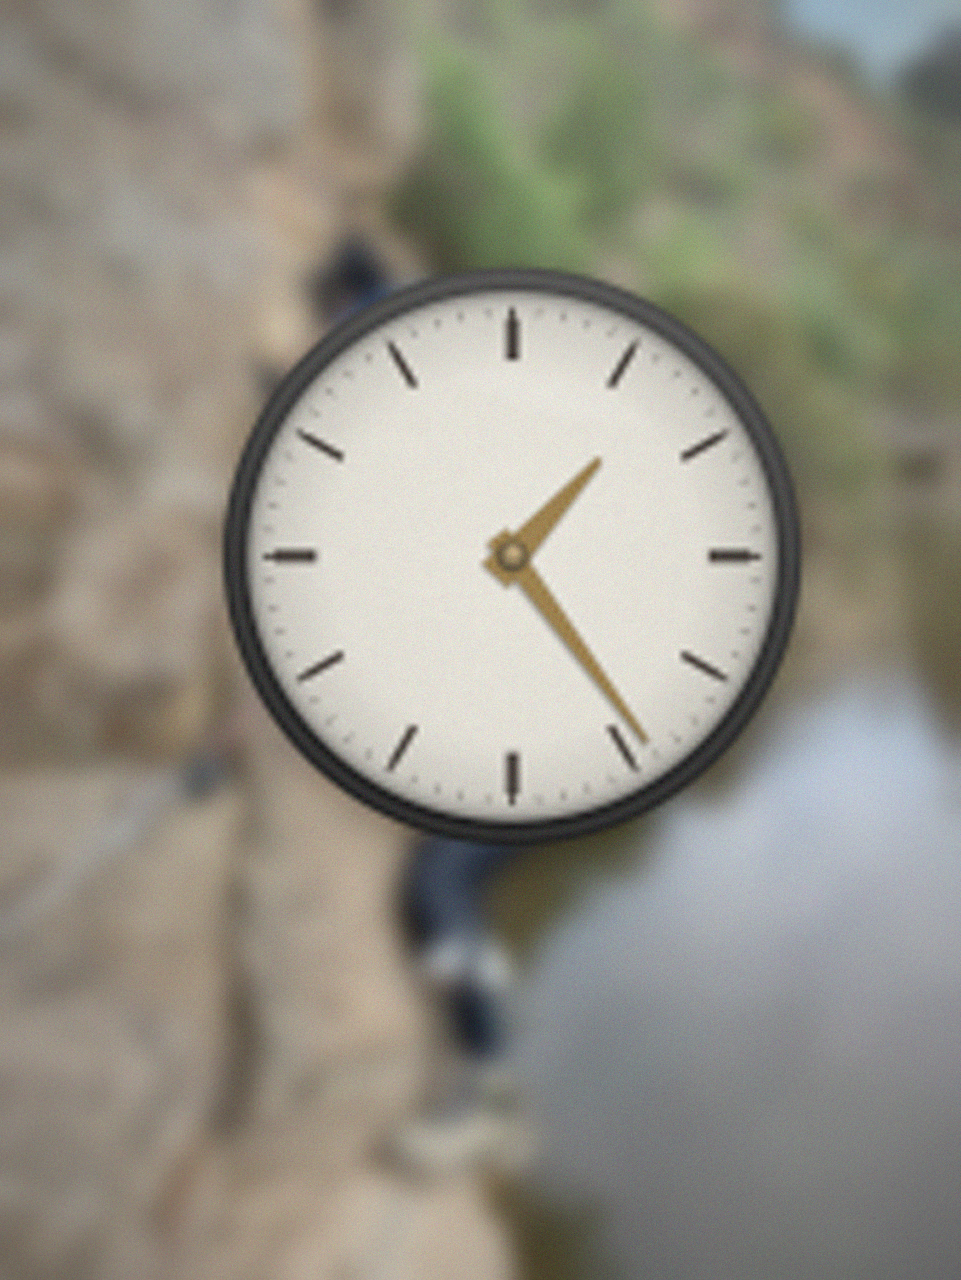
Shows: 1,24
